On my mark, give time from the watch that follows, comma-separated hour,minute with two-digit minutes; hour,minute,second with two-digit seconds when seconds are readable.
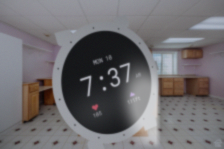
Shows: 7,37
